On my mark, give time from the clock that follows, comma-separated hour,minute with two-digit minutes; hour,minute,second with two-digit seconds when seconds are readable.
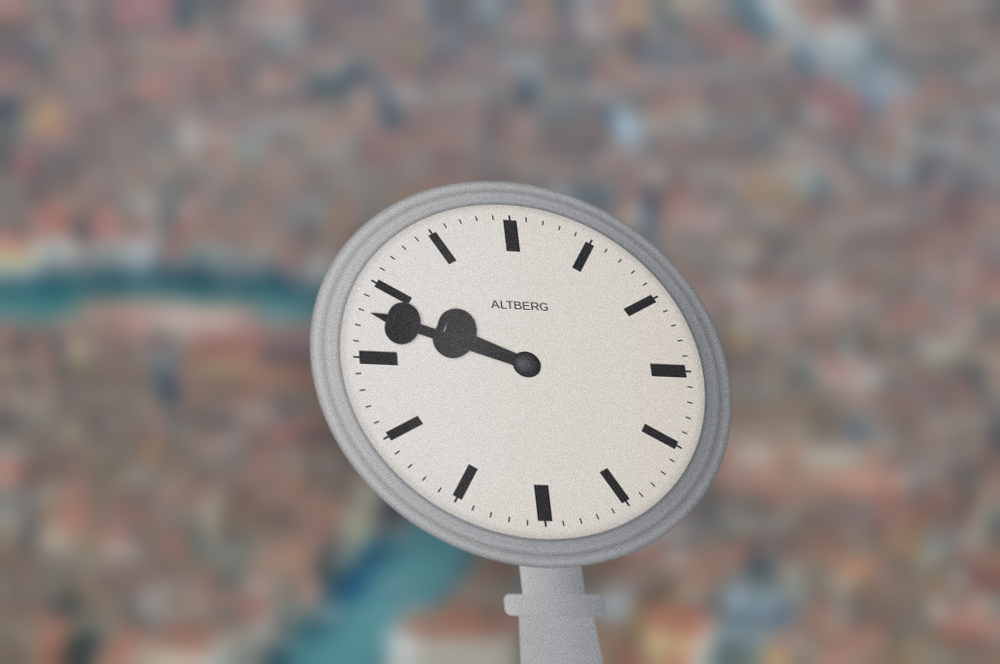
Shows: 9,48
